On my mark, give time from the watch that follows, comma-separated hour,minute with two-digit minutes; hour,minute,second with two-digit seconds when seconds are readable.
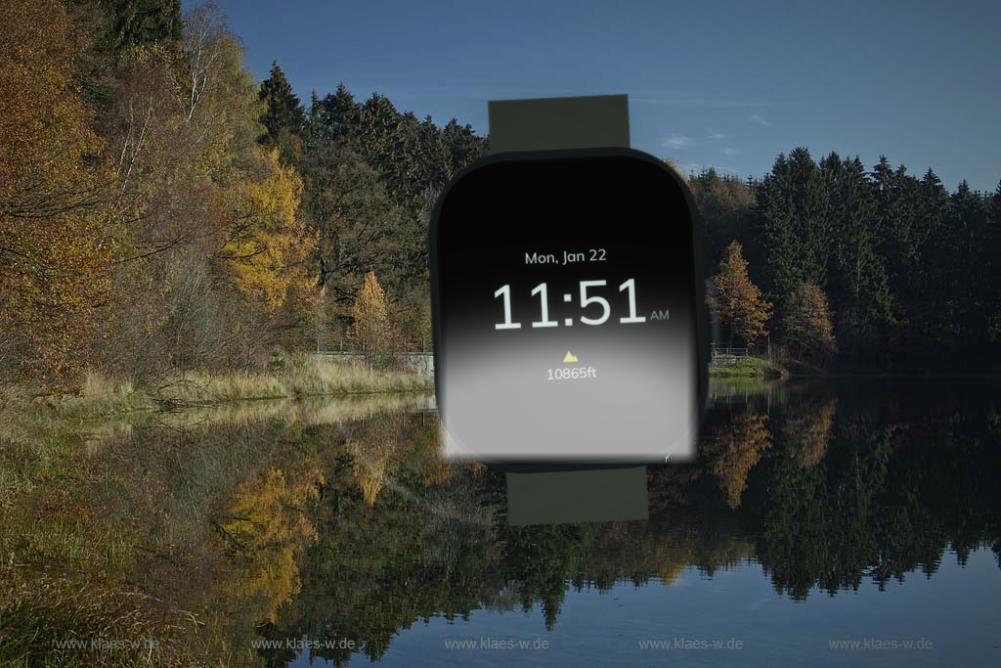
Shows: 11,51
